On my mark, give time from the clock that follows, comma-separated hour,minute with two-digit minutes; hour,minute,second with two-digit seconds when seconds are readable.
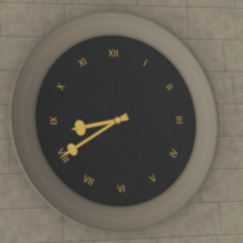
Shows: 8,40
